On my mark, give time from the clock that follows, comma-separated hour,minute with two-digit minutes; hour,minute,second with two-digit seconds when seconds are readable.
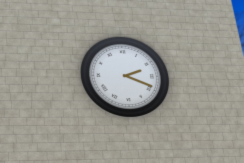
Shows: 2,19
